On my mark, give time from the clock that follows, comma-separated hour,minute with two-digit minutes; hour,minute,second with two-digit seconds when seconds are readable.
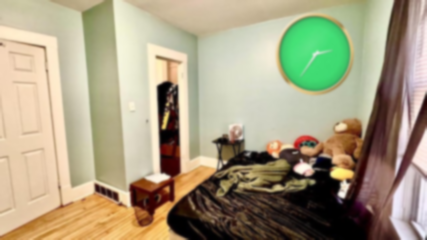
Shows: 2,36
